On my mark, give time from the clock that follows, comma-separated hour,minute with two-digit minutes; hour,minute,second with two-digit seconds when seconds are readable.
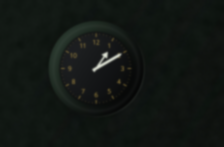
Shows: 1,10
